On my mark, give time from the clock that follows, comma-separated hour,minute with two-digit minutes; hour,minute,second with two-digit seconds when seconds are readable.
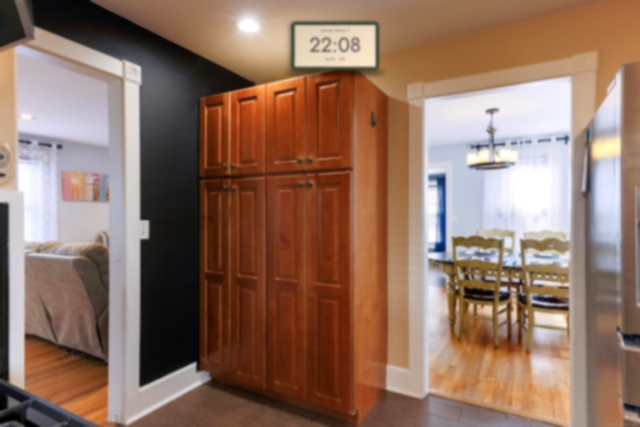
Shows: 22,08
